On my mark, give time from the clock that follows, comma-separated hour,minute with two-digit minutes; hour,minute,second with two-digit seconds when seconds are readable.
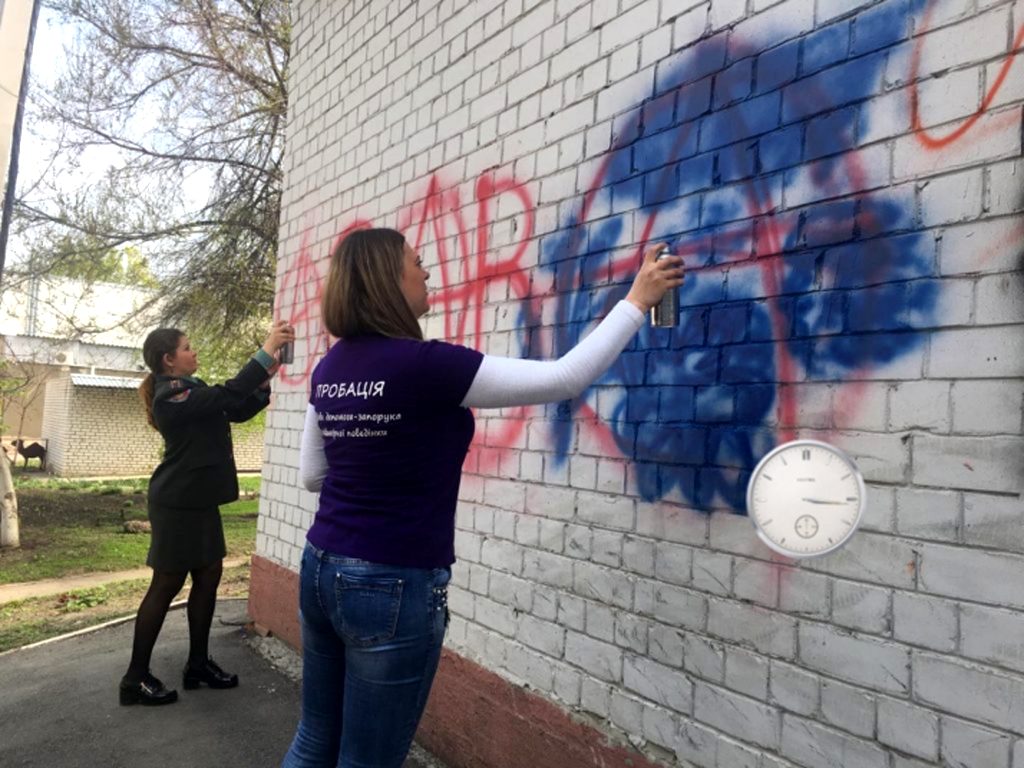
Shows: 3,16
